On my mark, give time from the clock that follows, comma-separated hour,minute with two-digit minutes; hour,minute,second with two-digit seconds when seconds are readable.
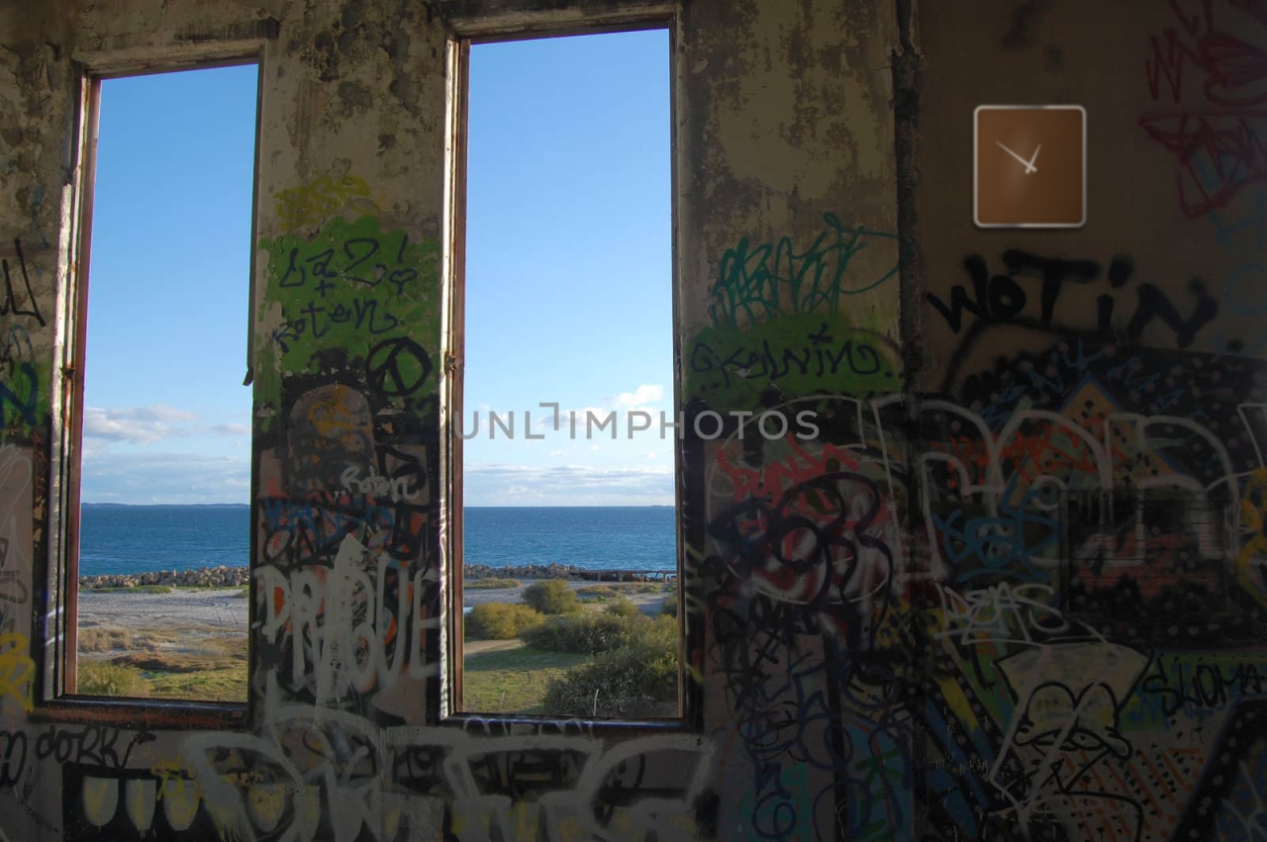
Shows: 12,51
